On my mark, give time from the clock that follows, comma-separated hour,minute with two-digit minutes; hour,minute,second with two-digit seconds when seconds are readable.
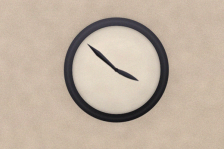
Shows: 3,52
